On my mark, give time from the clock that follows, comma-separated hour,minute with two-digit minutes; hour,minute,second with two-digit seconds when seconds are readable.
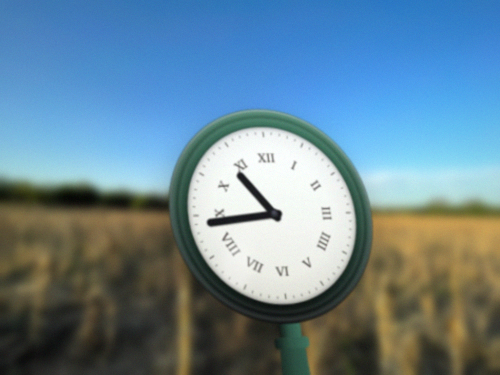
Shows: 10,44
